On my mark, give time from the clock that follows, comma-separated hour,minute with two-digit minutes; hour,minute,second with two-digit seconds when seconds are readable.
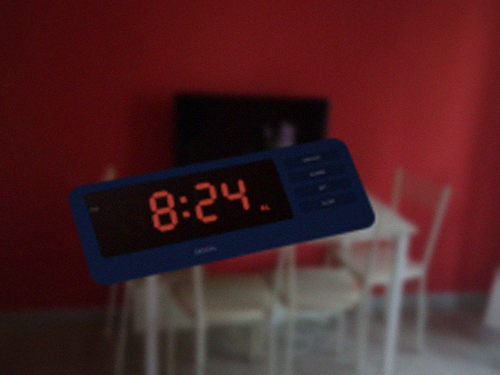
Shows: 8,24
